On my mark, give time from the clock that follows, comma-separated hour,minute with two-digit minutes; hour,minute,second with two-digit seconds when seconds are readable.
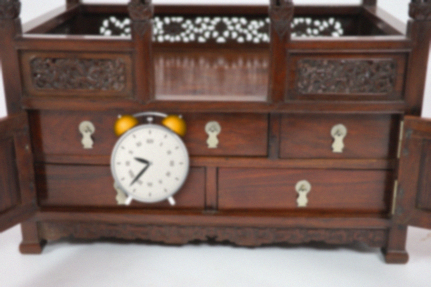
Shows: 9,37
